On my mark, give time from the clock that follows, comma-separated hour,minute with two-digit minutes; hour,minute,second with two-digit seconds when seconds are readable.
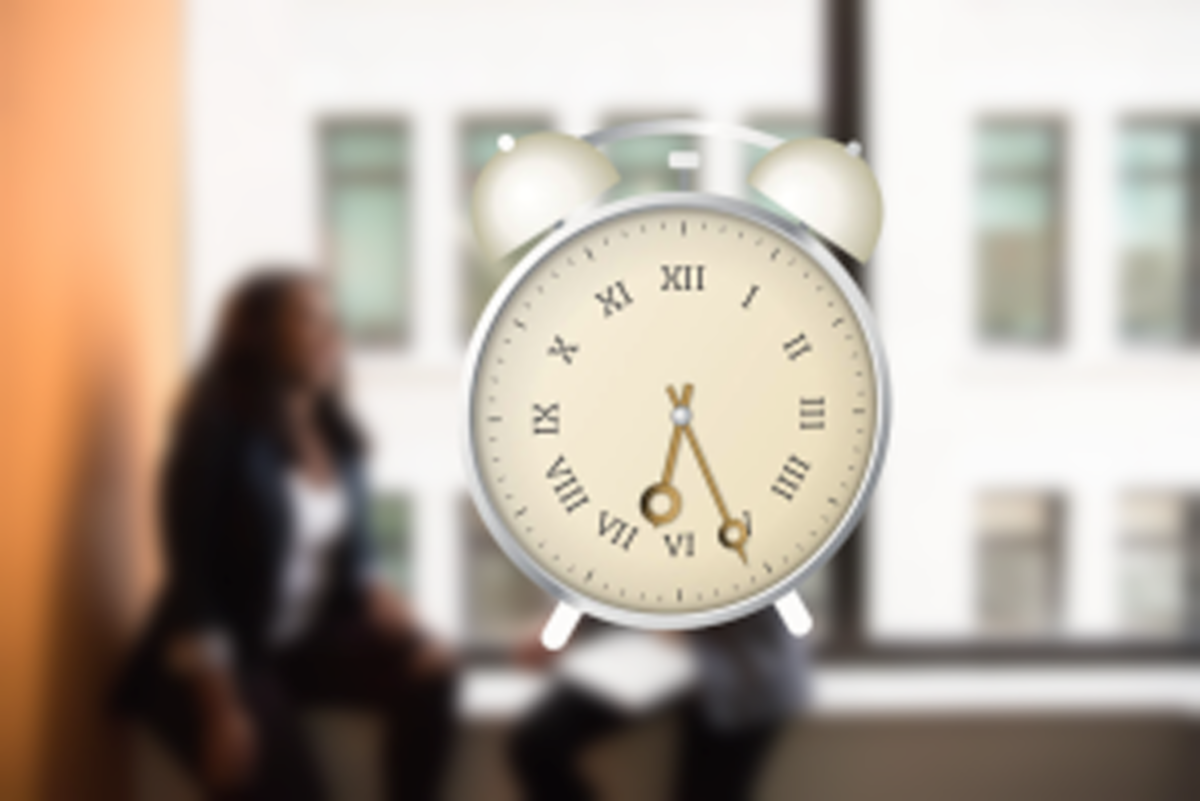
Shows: 6,26
